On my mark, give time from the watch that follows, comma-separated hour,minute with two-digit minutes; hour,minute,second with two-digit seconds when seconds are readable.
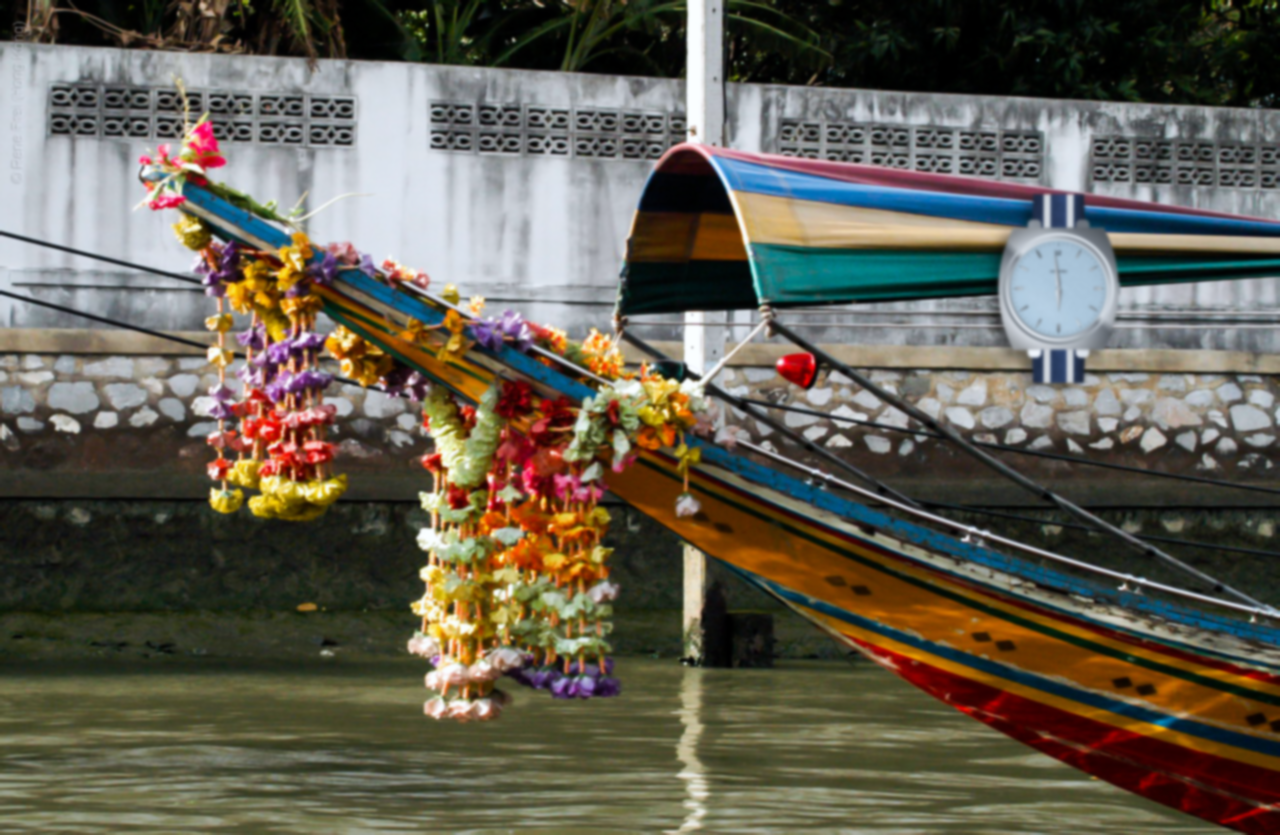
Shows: 5,59
